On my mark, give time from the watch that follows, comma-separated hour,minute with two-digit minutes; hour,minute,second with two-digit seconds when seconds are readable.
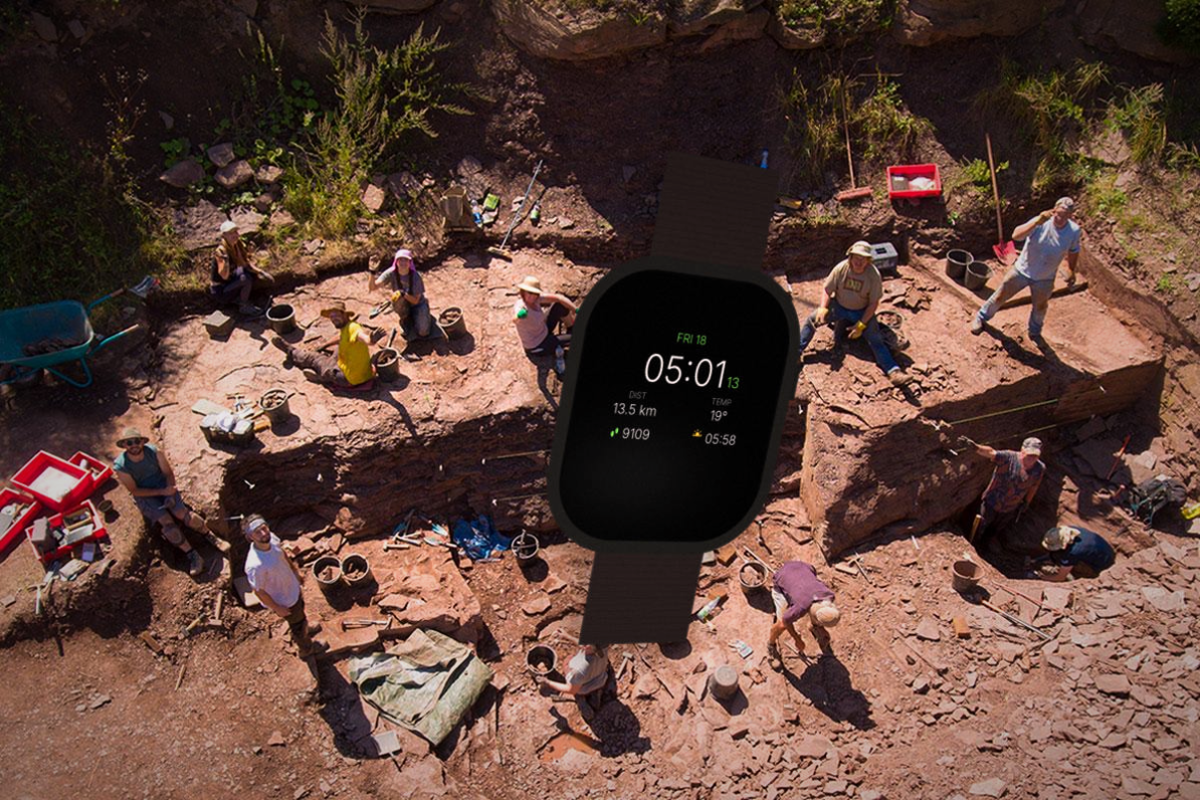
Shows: 5,01,13
